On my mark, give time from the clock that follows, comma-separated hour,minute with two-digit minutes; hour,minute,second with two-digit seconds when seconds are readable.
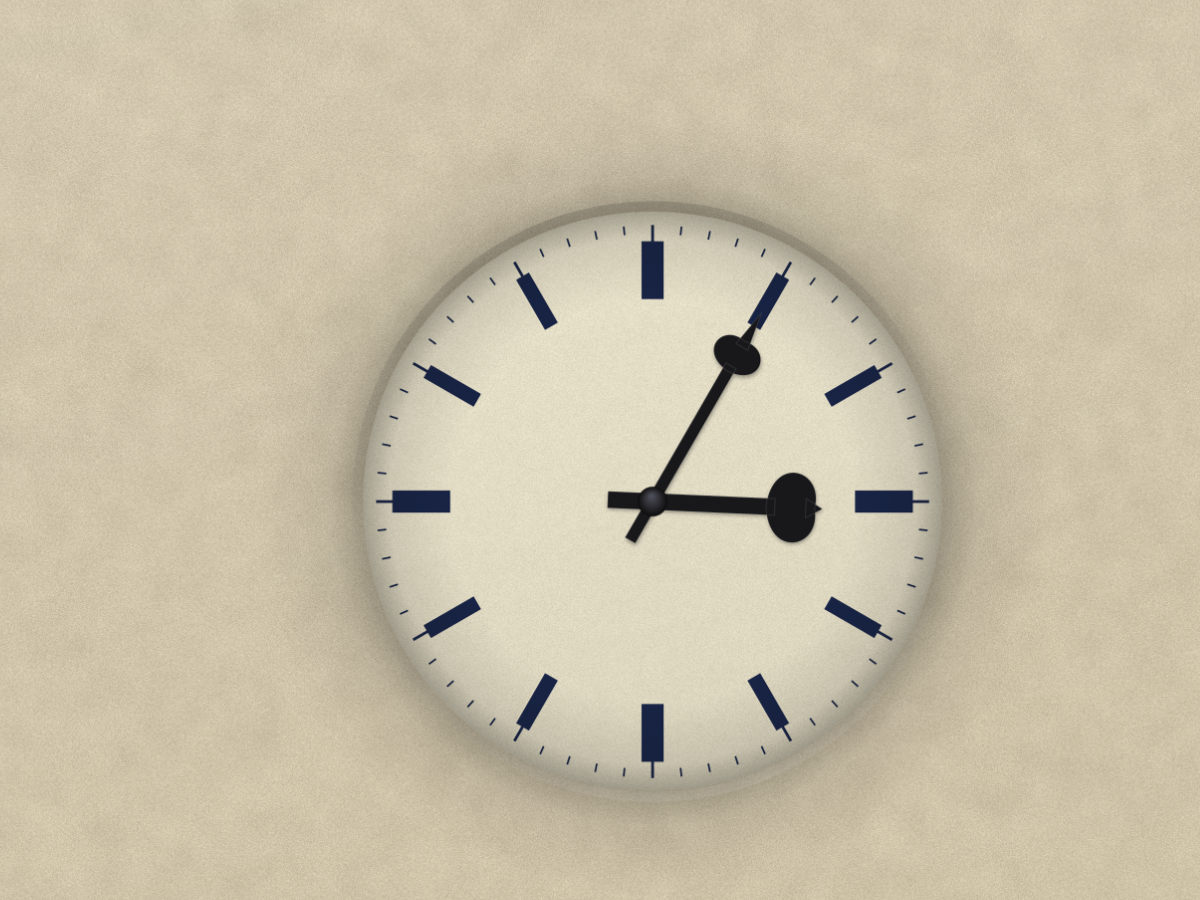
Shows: 3,05
